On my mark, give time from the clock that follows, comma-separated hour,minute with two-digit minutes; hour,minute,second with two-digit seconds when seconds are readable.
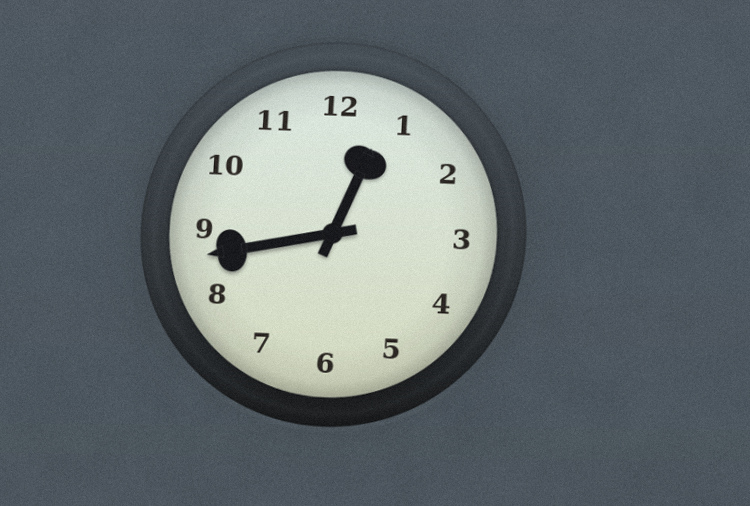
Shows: 12,43
